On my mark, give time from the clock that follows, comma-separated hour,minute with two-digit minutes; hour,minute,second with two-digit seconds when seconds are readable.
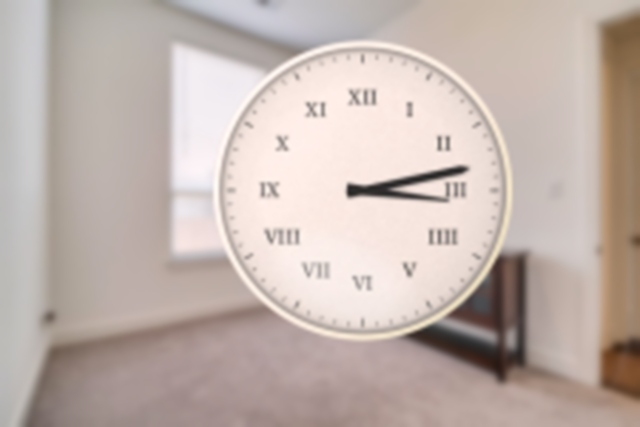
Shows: 3,13
